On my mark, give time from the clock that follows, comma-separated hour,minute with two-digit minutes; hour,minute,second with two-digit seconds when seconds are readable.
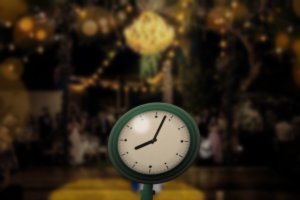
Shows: 8,03
